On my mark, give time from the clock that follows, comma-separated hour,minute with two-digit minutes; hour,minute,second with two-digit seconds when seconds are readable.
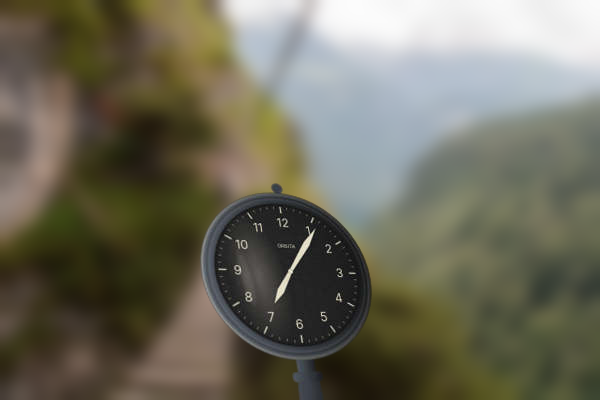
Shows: 7,06
